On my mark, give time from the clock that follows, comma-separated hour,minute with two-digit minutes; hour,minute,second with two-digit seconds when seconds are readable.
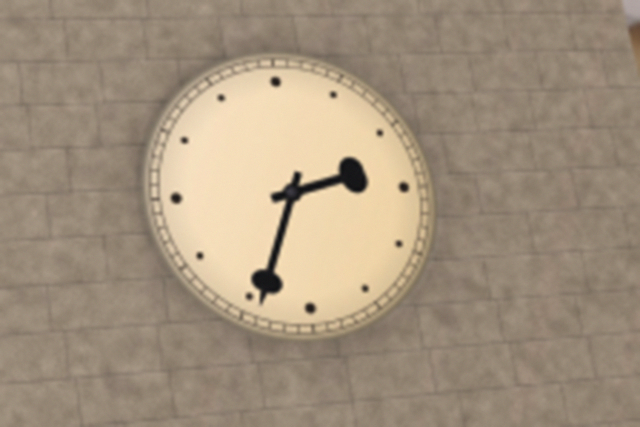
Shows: 2,34
